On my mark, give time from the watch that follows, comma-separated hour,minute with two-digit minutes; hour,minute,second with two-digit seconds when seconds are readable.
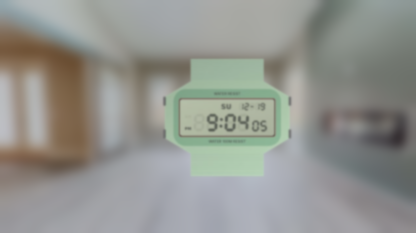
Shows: 9,04,05
